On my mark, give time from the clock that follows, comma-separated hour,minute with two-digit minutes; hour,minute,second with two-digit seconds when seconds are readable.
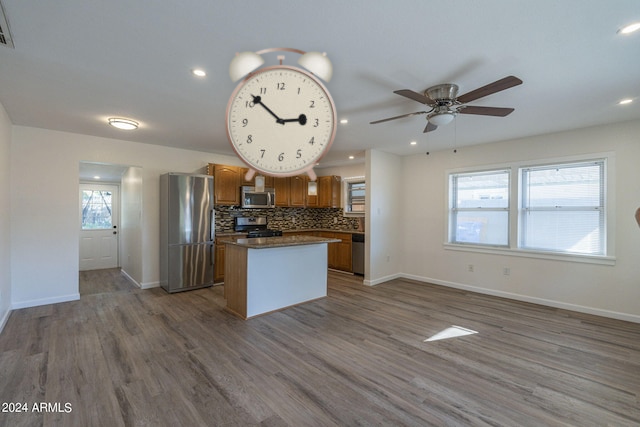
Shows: 2,52
